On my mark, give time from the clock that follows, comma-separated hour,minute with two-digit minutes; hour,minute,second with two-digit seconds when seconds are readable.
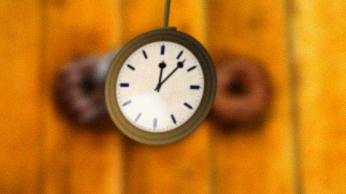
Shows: 12,07
